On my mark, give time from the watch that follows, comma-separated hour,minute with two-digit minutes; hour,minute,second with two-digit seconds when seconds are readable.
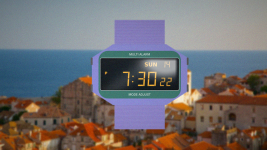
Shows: 7,30,22
